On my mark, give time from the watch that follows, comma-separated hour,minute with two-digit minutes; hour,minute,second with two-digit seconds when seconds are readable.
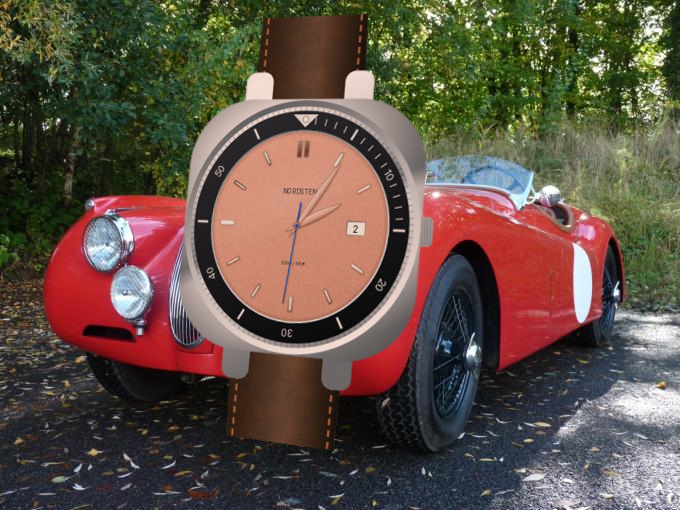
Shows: 2,05,31
